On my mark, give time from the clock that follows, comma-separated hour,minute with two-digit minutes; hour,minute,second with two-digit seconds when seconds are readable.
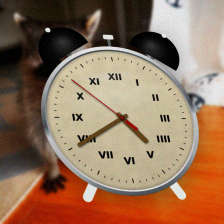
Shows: 4,39,52
